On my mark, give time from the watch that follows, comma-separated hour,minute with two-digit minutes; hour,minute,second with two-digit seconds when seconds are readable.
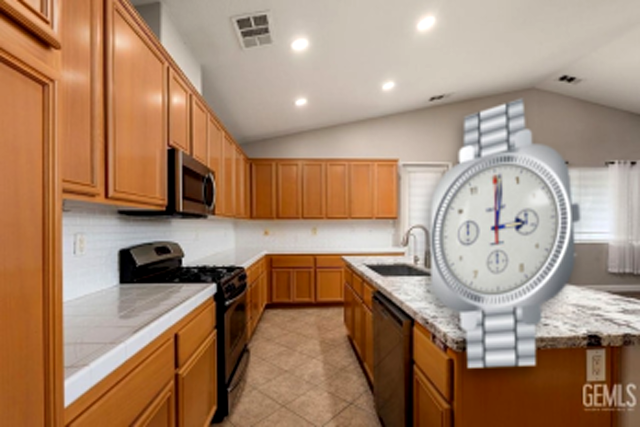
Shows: 3,01
